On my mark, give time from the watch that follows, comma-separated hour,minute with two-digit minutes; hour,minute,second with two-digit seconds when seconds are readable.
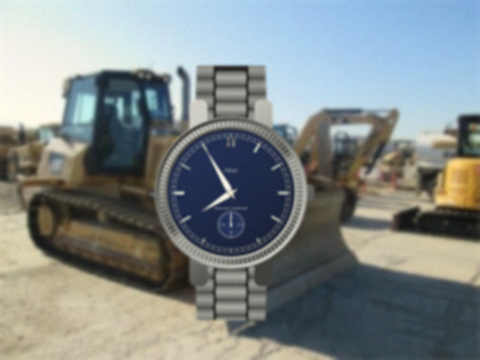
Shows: 7,55
